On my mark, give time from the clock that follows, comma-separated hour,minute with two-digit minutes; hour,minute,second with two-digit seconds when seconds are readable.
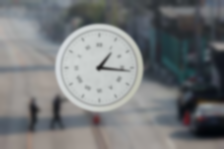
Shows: 1,16
